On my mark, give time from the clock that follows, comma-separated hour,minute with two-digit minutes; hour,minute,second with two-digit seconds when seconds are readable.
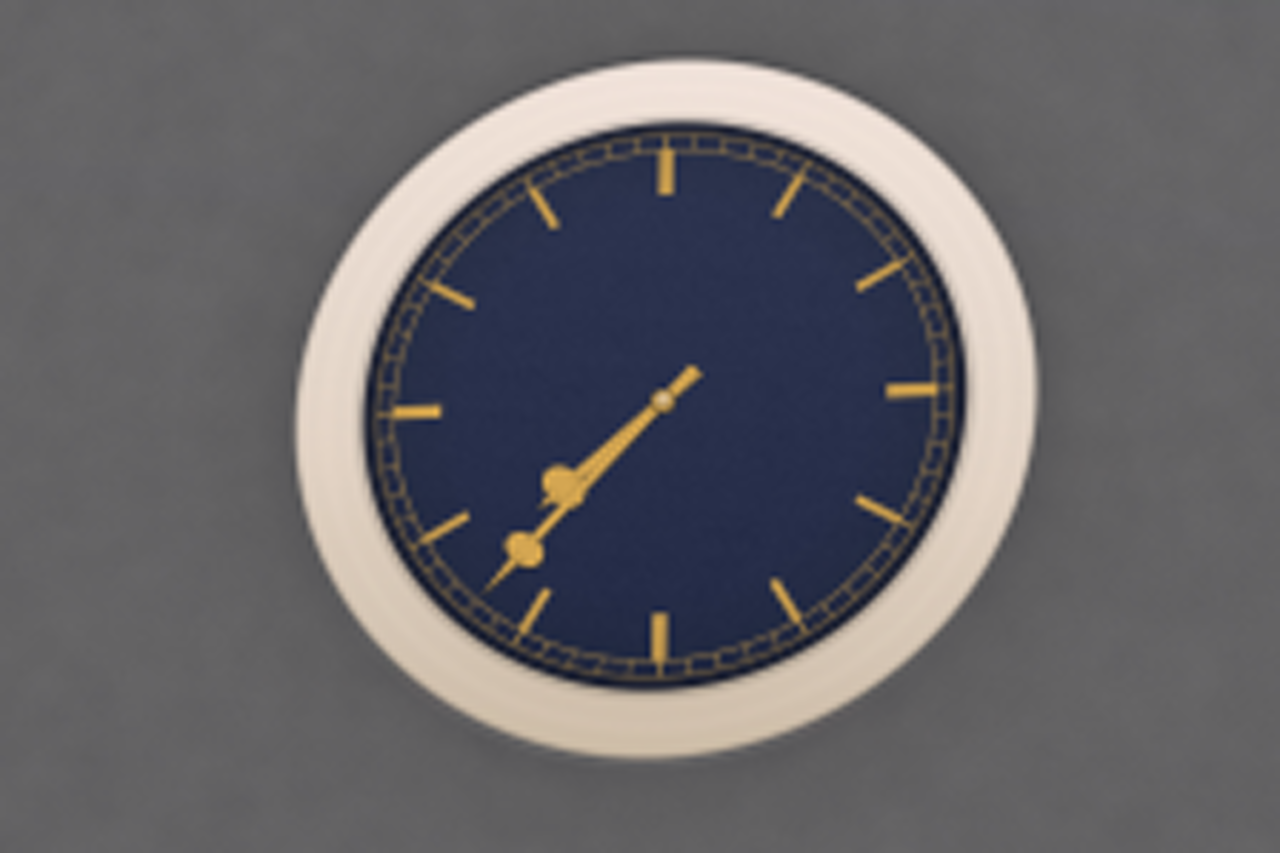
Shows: 7,37
